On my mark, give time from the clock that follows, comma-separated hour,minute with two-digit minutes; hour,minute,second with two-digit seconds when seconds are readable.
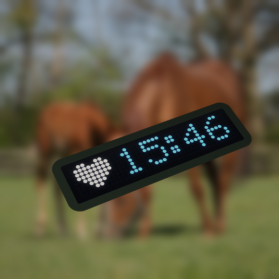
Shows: 15,46
